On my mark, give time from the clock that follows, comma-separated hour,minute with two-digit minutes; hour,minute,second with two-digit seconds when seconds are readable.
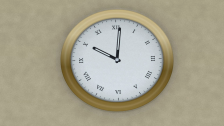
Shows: 10,01
